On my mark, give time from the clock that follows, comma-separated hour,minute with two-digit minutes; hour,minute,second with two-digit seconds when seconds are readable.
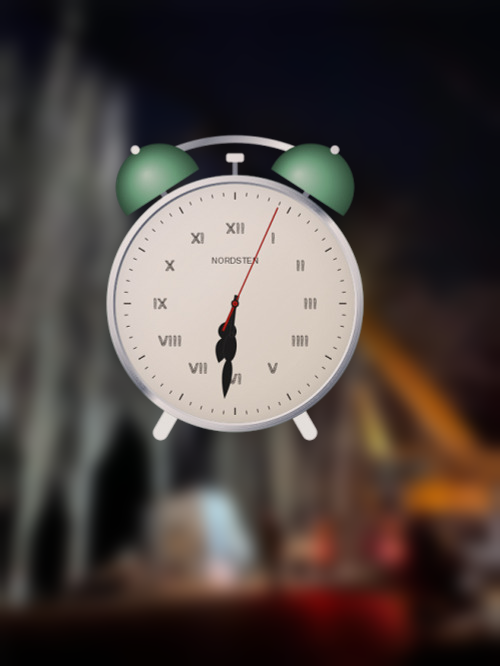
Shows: 6,31,04
